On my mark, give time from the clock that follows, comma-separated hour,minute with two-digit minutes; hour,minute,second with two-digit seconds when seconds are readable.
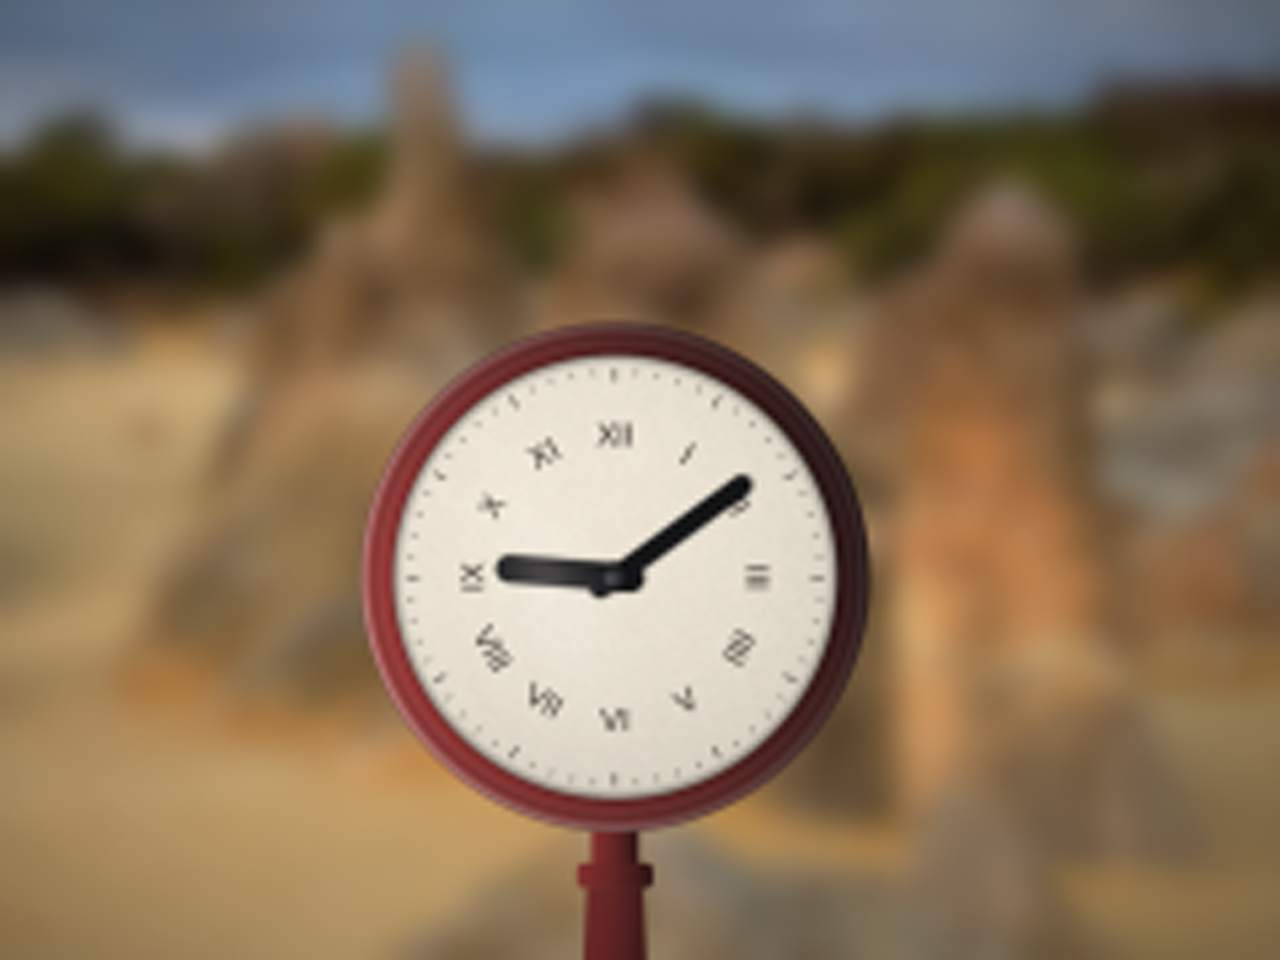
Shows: 9,09
